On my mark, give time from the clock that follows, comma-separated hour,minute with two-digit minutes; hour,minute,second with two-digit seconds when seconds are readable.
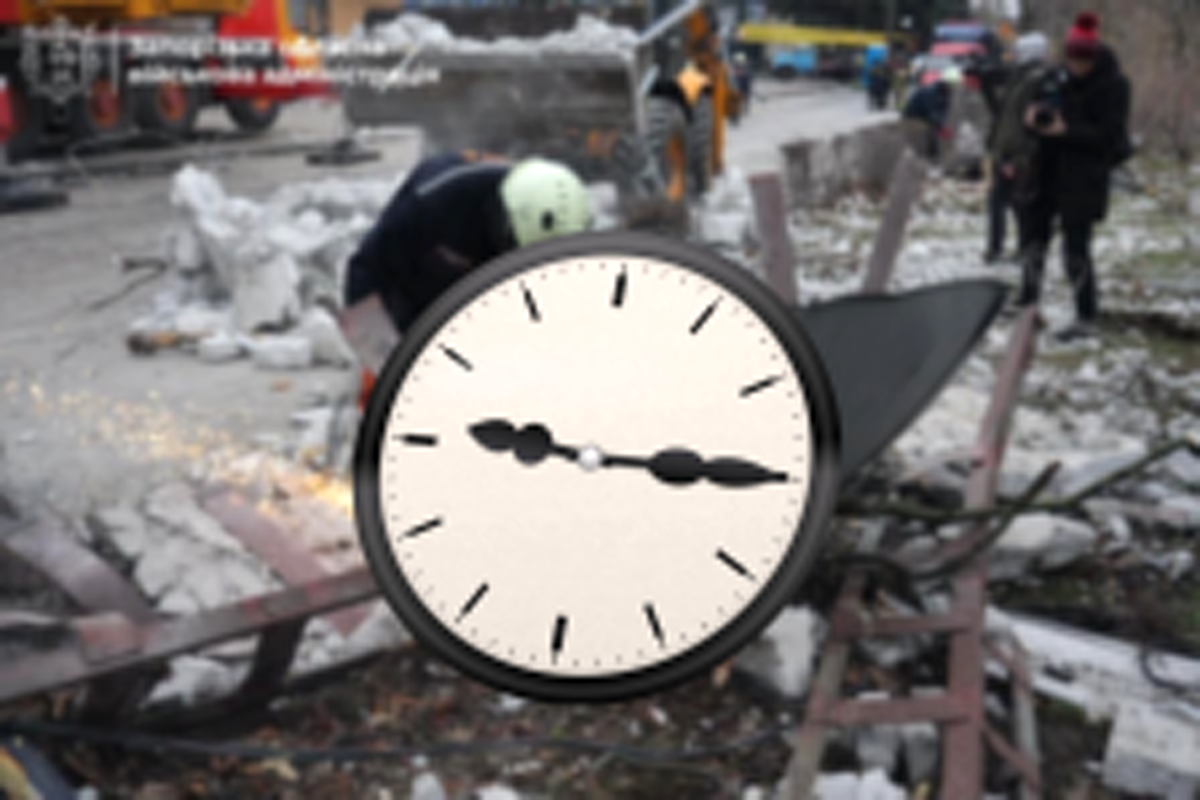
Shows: 9,15
